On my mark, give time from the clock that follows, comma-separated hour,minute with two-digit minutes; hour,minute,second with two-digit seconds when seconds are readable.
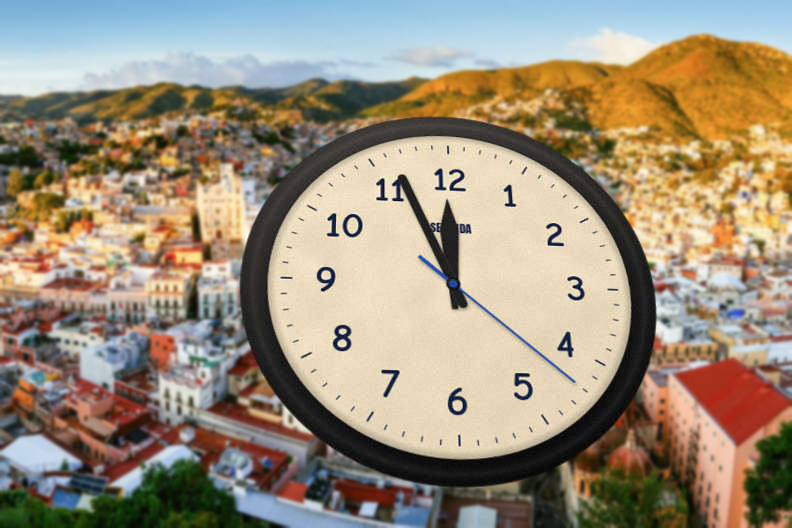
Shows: 11,56,22
